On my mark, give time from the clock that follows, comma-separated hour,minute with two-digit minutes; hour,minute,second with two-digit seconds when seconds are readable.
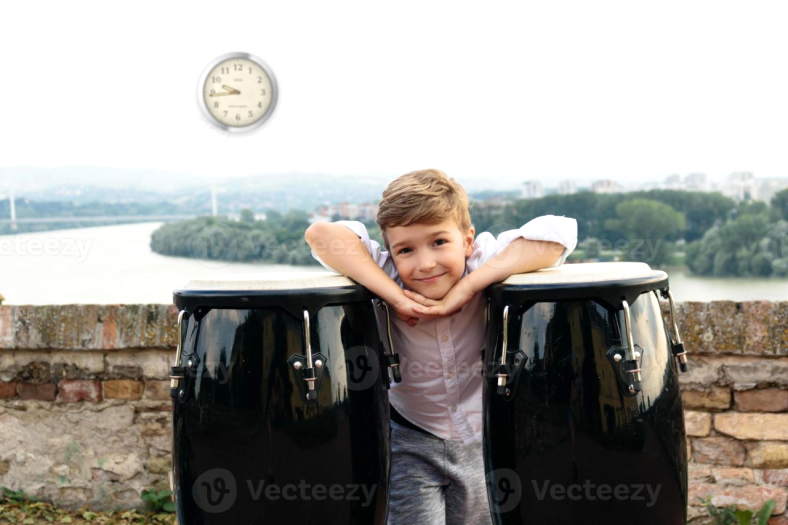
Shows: 9,44
